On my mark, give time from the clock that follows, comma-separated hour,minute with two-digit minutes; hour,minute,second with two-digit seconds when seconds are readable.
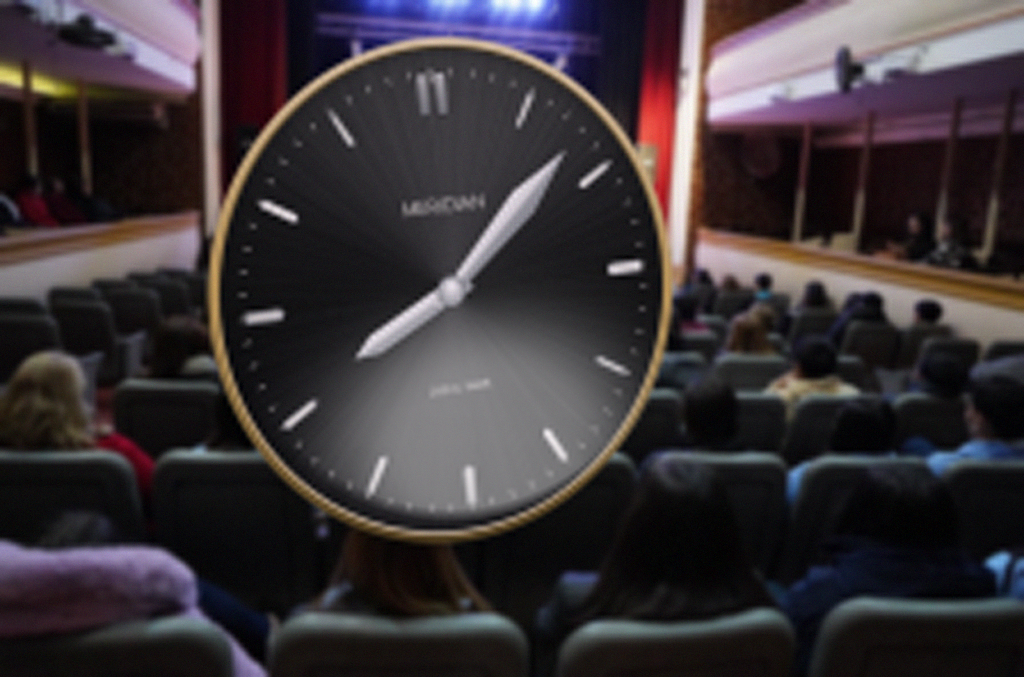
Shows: 8,08
